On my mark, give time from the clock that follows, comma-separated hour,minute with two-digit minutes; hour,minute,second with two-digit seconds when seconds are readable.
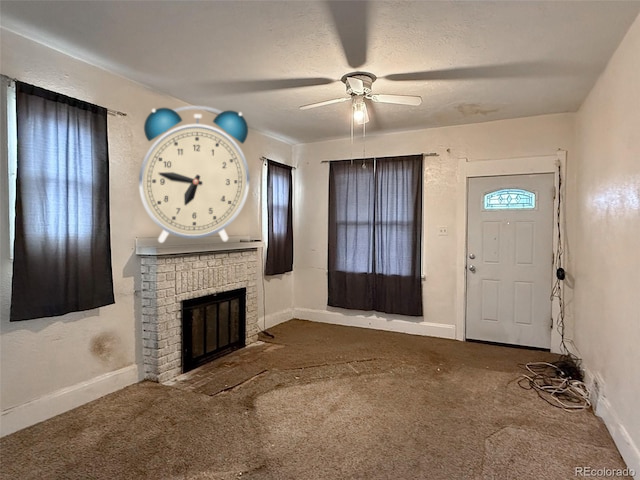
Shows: 6,47
